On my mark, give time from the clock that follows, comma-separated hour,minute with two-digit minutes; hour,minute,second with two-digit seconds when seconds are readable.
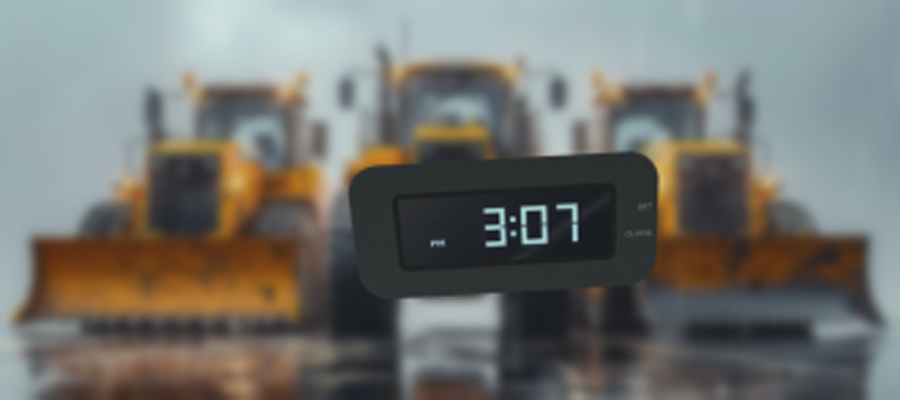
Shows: 3,07
